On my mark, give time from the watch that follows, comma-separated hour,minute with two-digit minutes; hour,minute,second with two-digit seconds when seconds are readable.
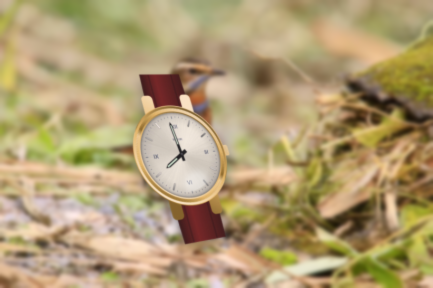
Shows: 7,59
